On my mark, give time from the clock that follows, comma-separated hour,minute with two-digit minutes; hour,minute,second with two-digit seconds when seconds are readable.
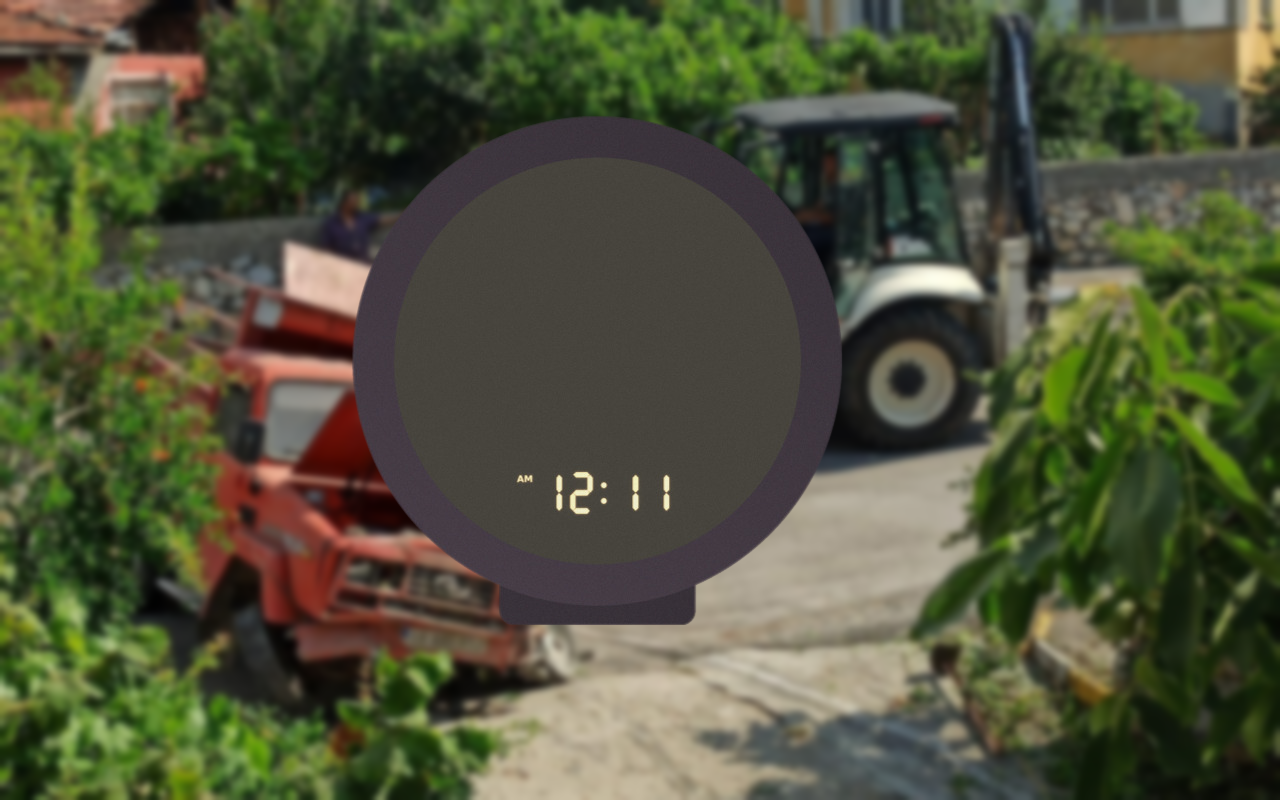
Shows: 12,11
